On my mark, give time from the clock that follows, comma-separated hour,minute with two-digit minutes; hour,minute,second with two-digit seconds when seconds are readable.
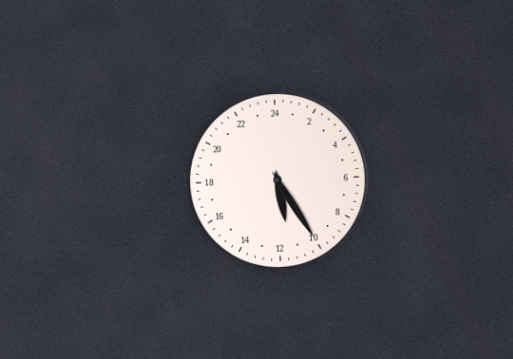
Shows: 11,25
